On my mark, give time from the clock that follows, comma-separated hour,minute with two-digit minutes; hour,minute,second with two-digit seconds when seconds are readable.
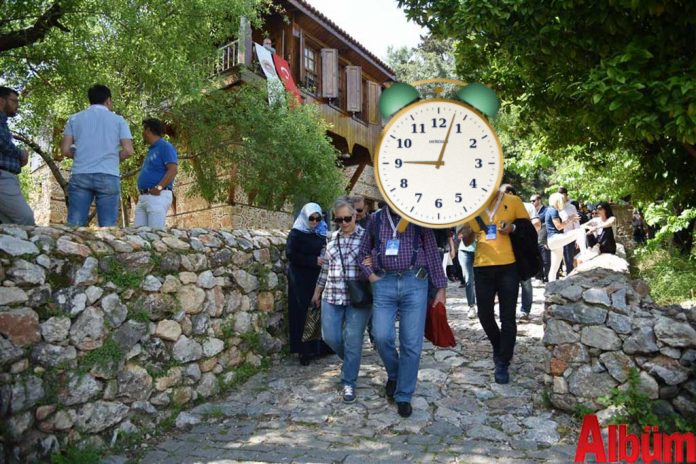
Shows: 9,03
